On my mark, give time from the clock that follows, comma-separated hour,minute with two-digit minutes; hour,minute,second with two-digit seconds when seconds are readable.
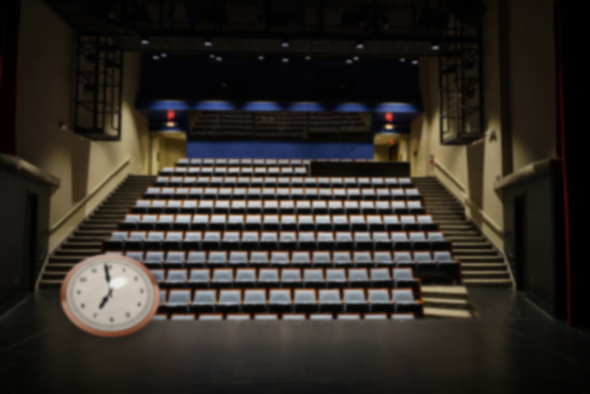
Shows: 6,59
